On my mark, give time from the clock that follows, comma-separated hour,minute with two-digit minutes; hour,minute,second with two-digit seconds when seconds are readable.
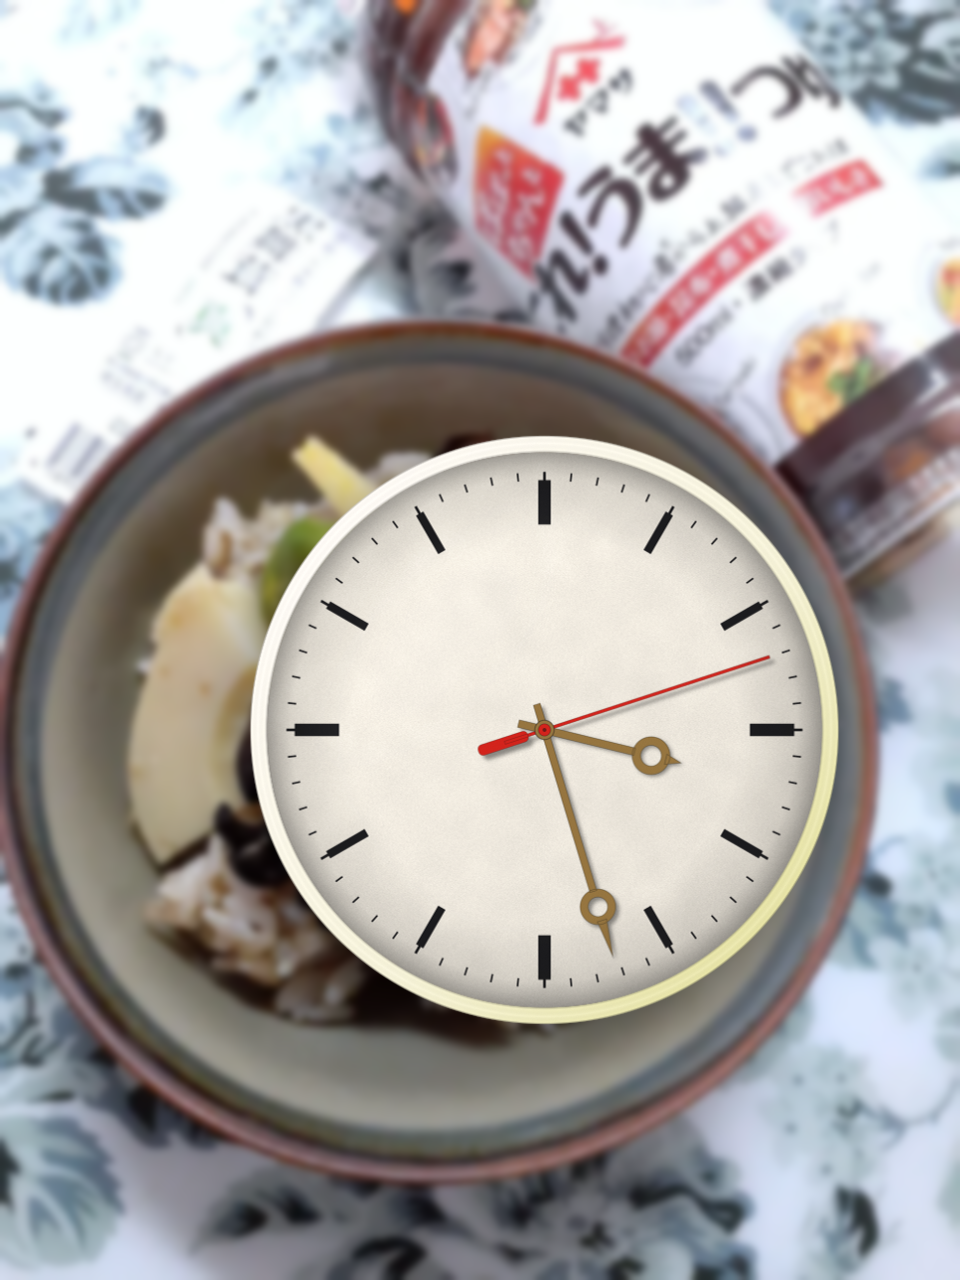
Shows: 3,27,12
